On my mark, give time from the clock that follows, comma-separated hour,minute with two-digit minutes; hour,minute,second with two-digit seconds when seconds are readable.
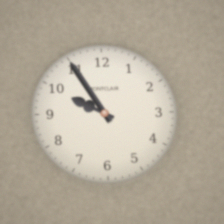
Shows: 9,55
